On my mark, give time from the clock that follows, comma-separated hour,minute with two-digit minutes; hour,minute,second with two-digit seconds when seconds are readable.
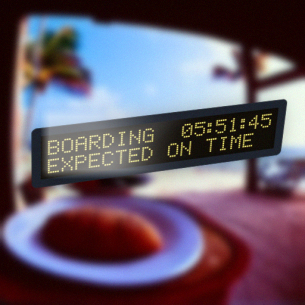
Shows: 5,51,45
